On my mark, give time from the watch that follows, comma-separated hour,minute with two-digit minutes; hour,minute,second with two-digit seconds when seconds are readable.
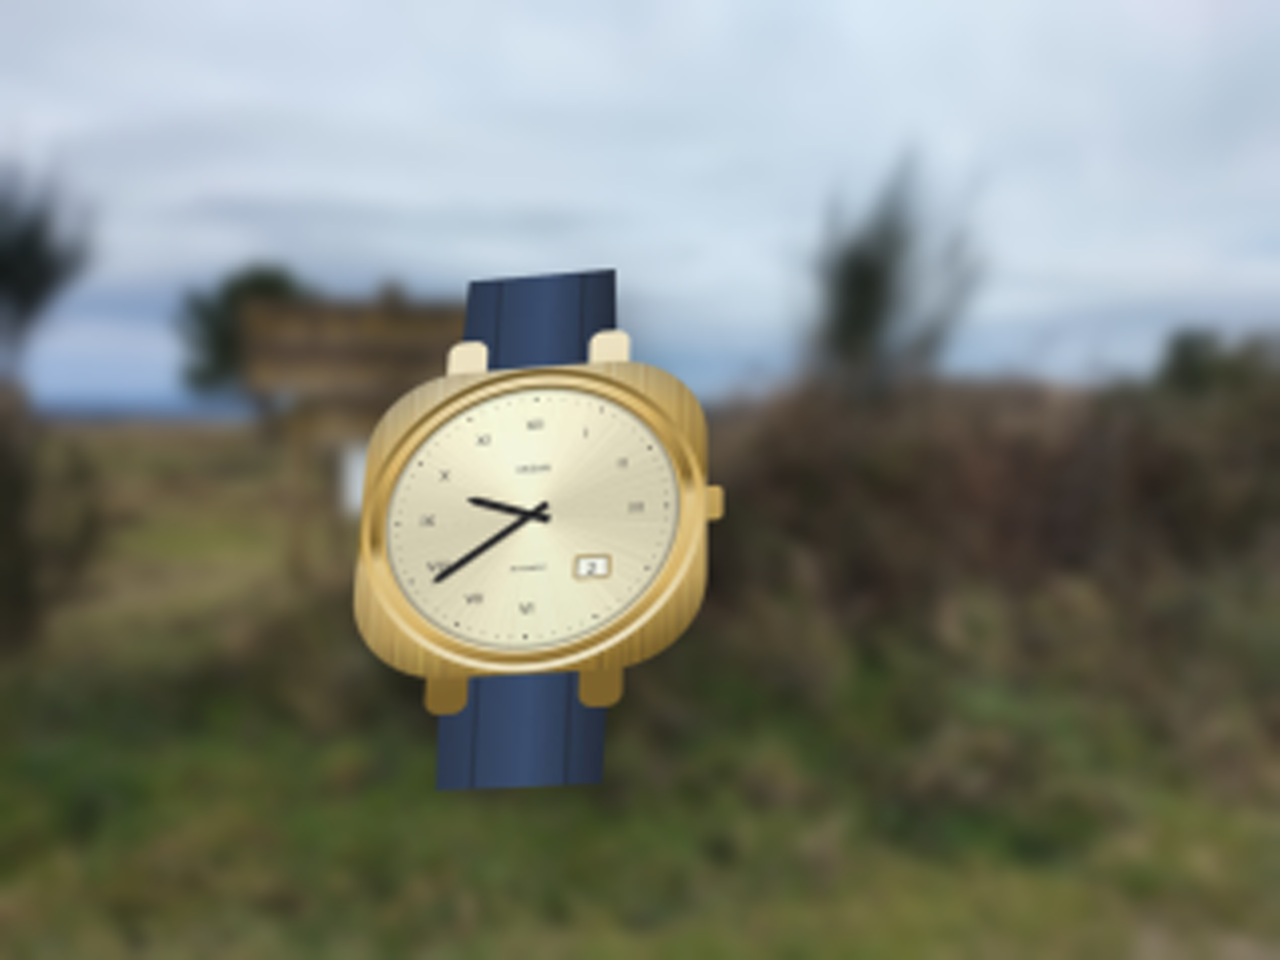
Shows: 9,39
